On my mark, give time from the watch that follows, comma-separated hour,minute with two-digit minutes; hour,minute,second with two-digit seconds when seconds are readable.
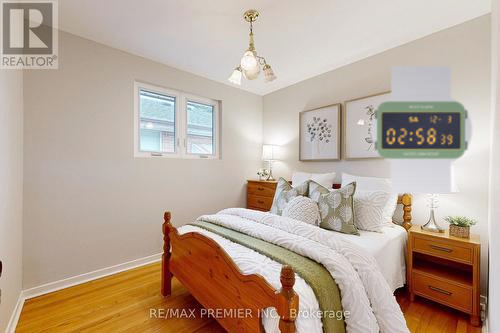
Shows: 2,58,39
